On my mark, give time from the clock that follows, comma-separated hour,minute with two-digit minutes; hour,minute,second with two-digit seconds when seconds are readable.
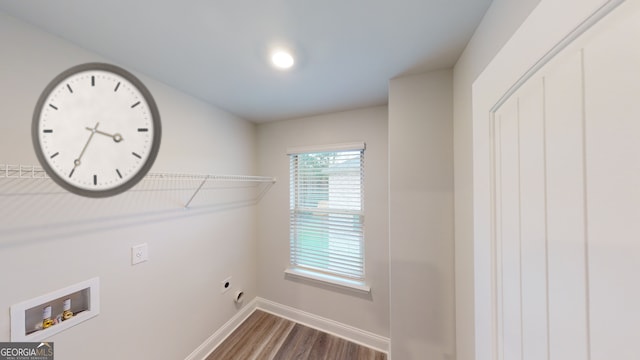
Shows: 3,35
